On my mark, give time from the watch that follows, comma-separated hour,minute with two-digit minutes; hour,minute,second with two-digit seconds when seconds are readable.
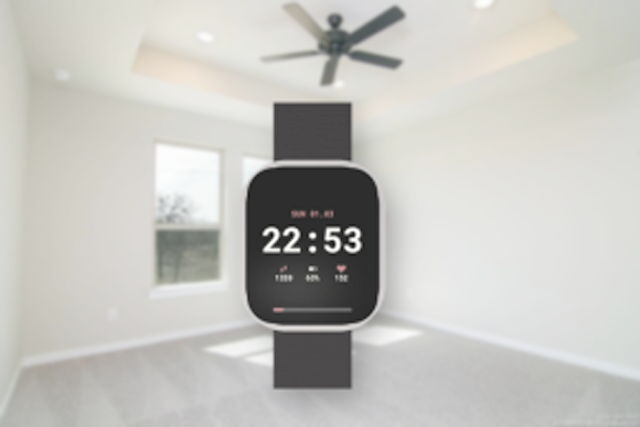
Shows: 22,53
